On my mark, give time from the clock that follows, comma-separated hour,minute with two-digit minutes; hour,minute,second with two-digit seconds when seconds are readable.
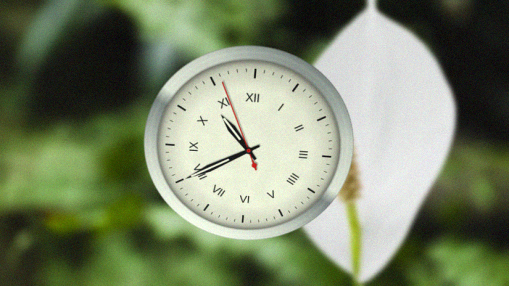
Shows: 10,39,56
